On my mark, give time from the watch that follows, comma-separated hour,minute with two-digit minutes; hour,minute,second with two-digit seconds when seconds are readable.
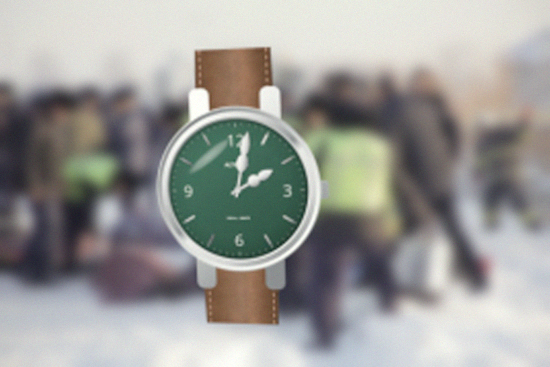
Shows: 2,02
